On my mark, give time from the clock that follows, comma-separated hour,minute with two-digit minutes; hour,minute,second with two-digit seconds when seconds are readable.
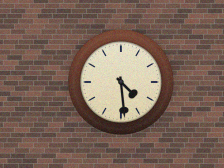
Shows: 4,29
